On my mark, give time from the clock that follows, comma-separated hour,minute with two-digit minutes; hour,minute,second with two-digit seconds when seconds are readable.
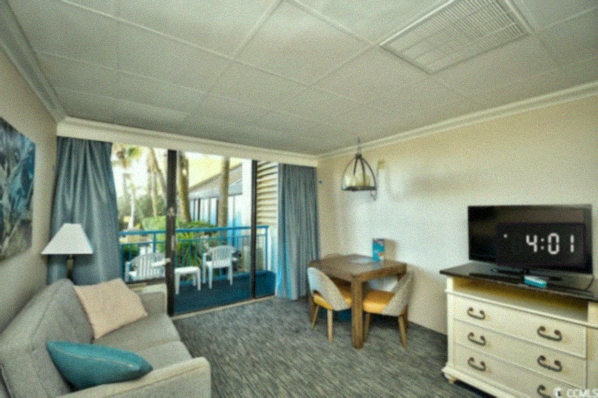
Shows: 4,01
